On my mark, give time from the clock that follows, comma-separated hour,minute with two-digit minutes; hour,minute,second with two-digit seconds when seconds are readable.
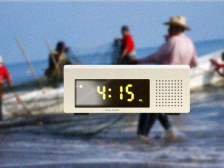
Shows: 4,15
